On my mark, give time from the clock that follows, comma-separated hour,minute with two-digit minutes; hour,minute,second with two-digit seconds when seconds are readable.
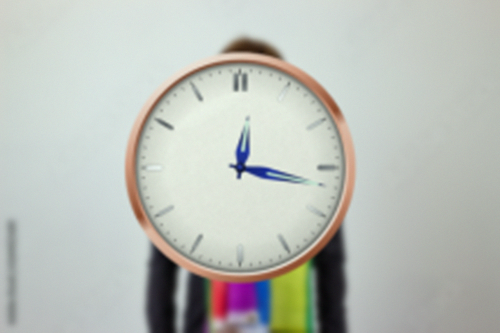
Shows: 12,17
